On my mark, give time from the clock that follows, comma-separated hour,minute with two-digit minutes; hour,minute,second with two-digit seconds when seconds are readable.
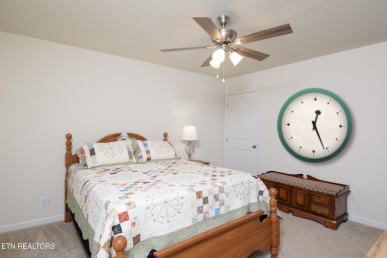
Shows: 12,26
